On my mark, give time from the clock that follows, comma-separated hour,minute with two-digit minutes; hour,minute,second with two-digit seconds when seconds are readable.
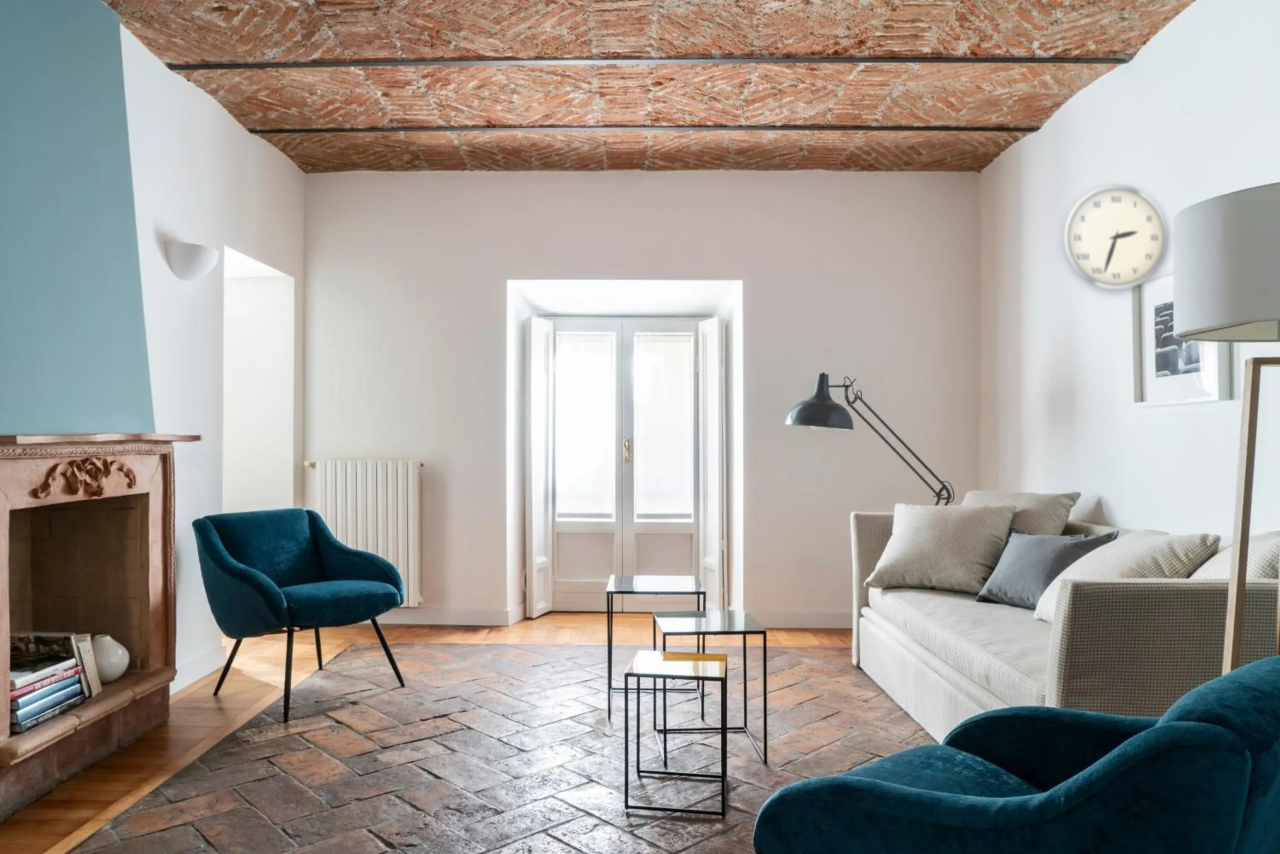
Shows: 2,33
